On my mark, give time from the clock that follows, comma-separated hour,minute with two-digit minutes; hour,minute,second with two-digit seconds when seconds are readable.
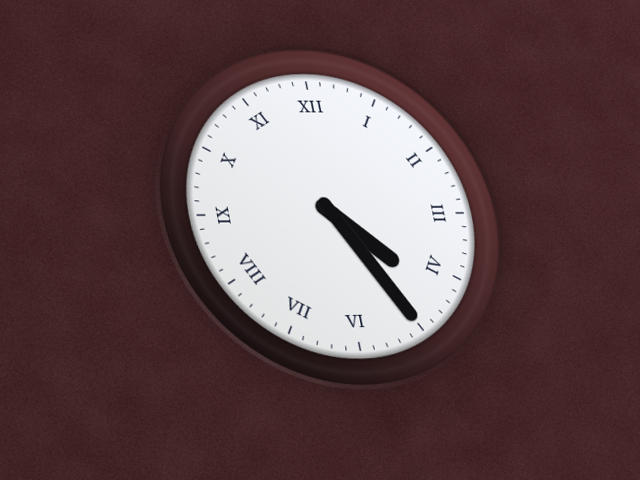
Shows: 4,25
